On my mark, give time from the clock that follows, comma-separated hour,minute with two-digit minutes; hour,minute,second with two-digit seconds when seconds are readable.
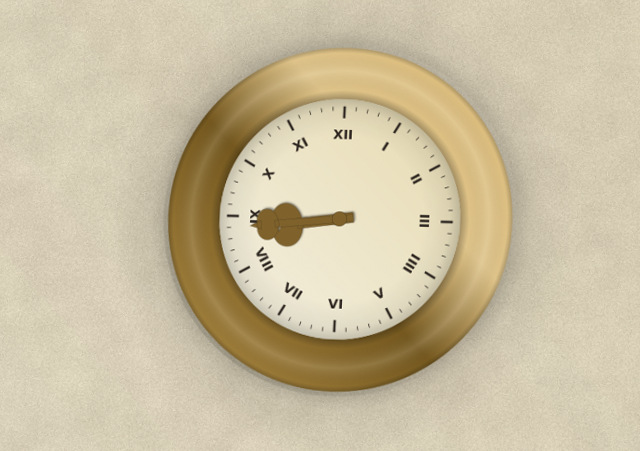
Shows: 8,44
